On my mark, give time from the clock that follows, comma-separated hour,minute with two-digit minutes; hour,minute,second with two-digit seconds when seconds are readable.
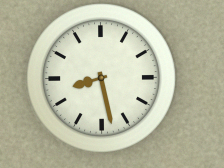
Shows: 8,28
